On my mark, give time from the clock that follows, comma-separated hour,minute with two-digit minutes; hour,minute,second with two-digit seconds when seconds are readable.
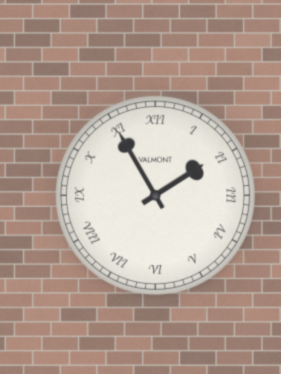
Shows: 1,55
